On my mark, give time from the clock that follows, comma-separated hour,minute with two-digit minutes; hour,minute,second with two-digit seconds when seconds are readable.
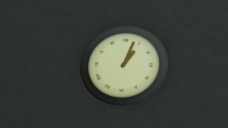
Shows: 1,03
